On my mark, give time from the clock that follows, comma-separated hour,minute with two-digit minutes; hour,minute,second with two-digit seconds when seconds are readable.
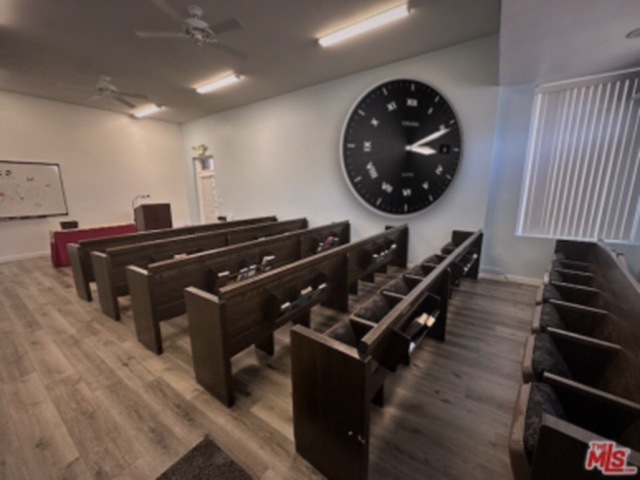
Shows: 3,11
